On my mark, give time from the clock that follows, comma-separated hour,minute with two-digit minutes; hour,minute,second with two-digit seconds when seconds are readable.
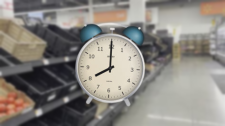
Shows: 8,00
